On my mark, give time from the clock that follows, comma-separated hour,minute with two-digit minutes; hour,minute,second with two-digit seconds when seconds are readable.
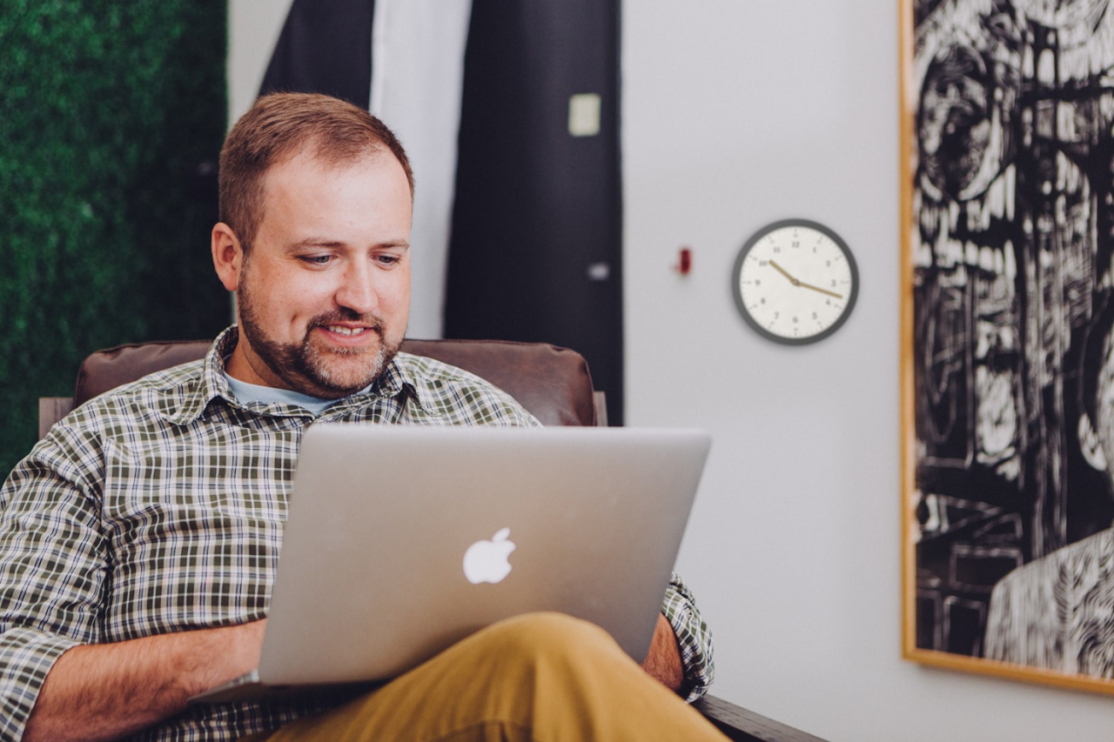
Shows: 10,18
